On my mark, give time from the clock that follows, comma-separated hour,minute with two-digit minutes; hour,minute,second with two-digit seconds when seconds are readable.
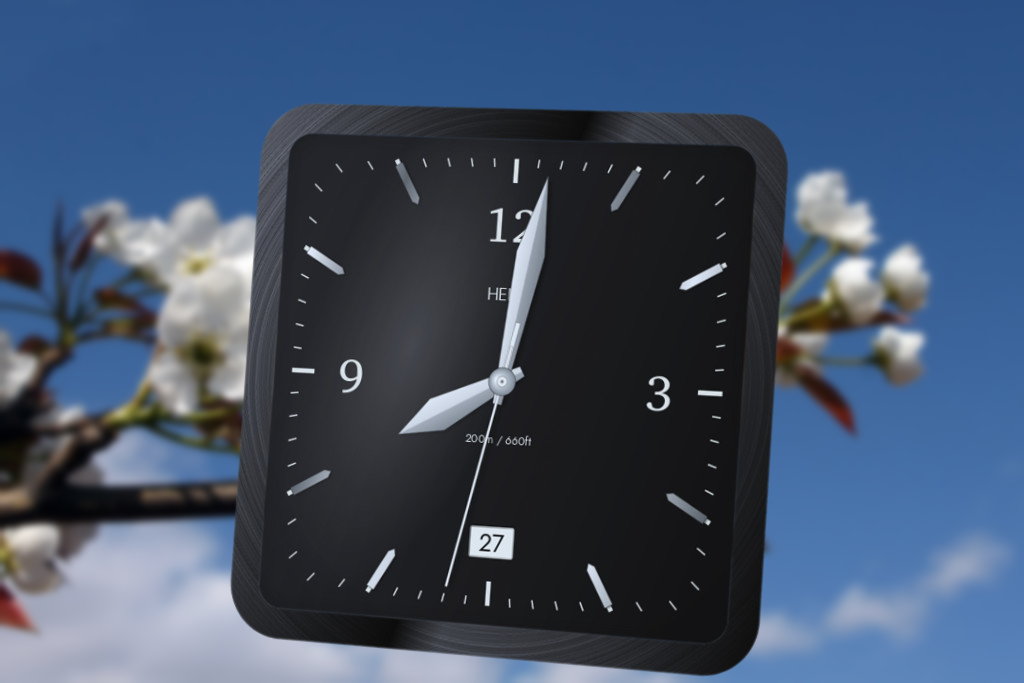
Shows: 8,01,32
